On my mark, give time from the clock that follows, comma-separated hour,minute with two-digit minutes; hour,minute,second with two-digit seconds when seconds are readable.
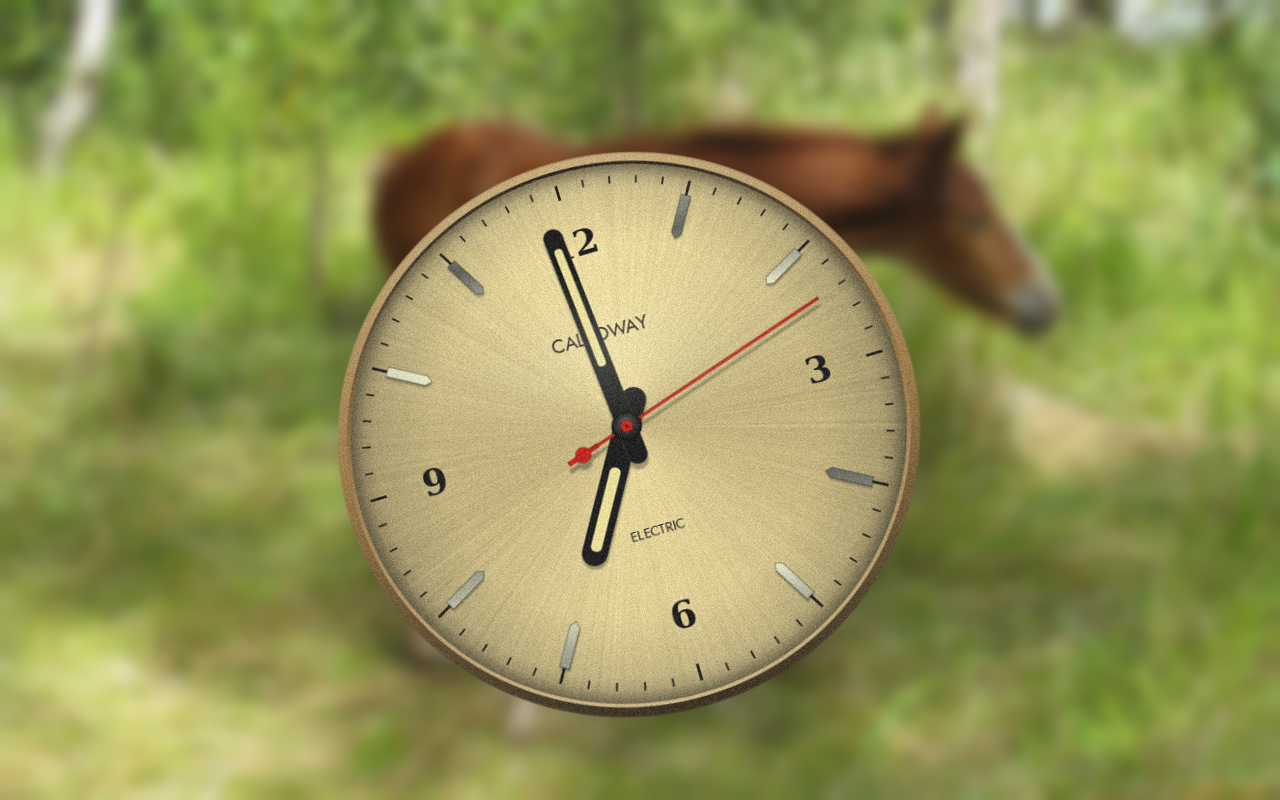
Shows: 6,59,12
